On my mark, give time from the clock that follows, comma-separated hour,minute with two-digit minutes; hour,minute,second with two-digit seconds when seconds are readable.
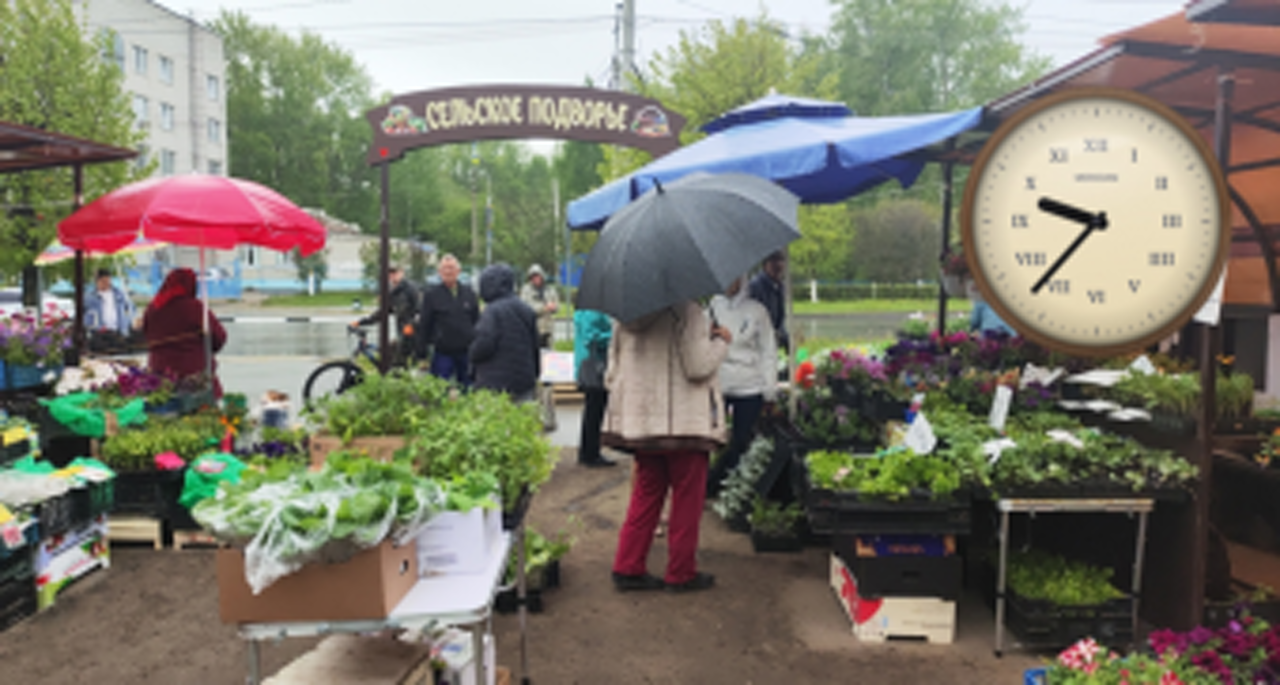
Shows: 9,37
